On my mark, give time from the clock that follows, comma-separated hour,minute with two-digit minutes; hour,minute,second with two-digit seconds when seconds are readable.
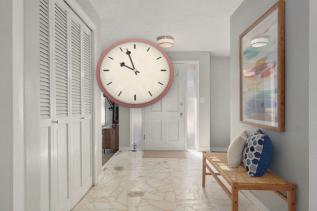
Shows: 9,57
